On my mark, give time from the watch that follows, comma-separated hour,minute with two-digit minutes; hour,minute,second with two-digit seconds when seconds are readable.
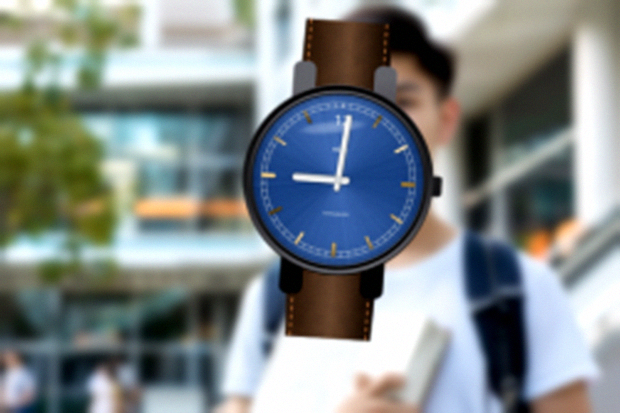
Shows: 9,01
